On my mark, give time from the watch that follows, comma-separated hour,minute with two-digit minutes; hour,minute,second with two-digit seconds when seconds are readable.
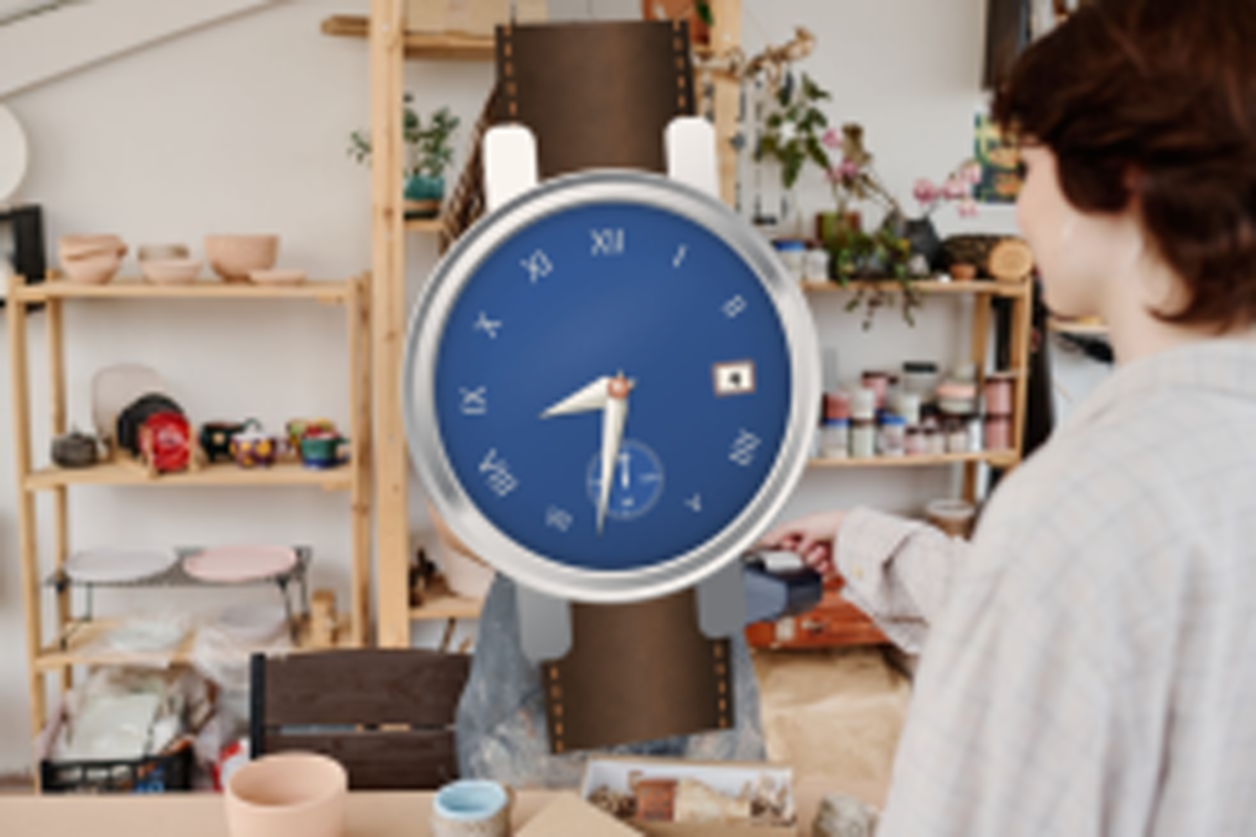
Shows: 8,32
